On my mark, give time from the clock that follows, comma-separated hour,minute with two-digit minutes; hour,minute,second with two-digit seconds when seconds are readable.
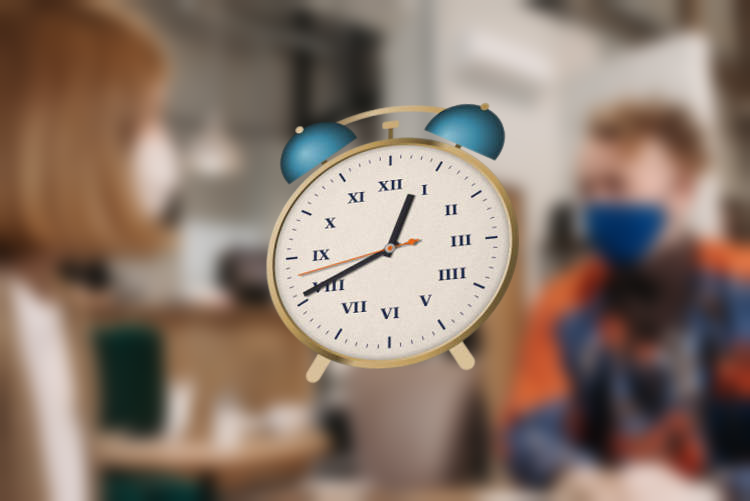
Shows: 12,40,43
